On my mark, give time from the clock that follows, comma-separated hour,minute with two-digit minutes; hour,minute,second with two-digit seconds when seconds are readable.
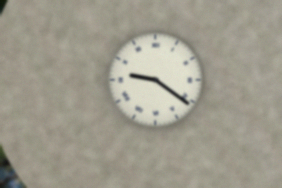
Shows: 9,21
